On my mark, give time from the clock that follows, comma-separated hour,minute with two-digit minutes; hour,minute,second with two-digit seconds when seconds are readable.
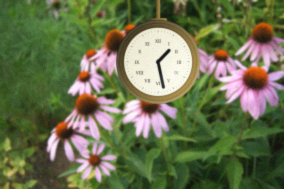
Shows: 1,28
